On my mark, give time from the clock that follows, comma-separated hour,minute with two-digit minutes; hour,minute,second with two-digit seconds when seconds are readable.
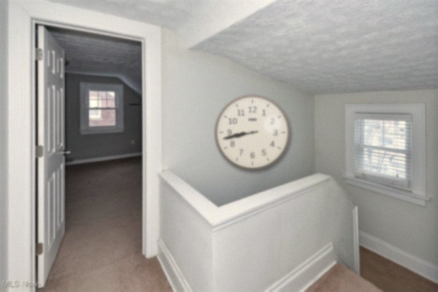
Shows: 8,43
